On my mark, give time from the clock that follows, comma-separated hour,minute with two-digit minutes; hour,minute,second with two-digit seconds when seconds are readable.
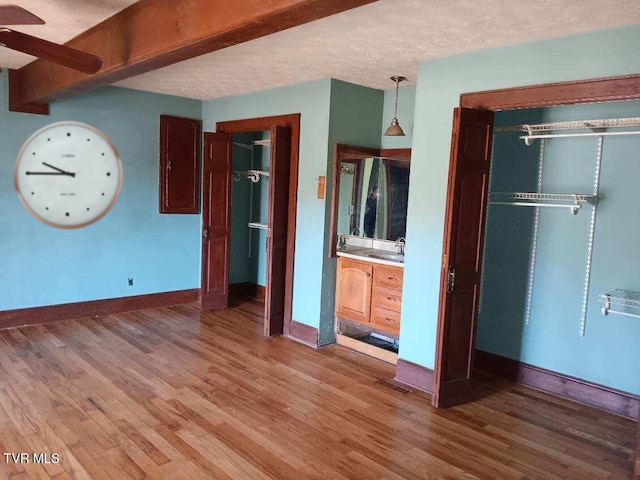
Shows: 9,45
